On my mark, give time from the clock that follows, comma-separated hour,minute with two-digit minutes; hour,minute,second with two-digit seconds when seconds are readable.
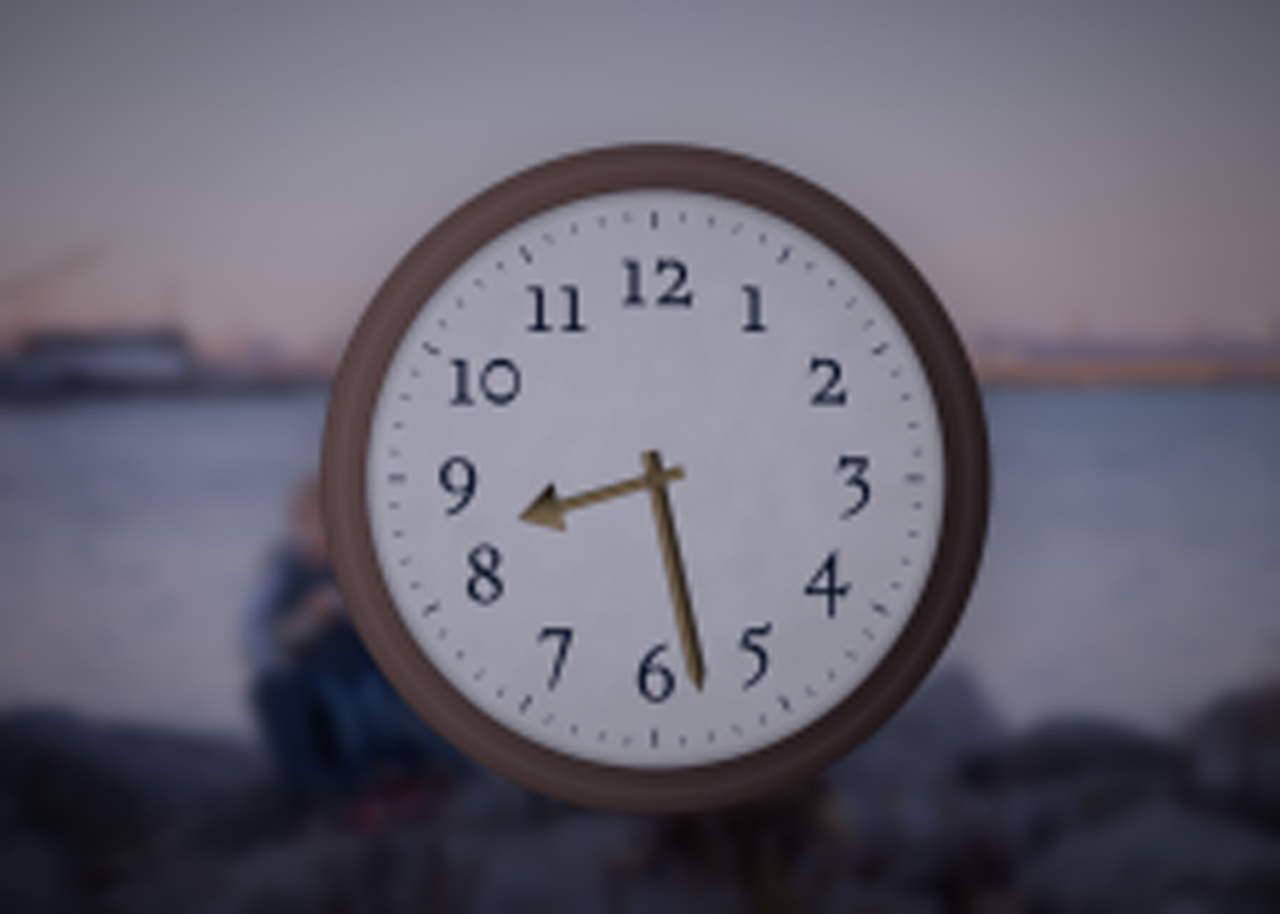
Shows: 8,28
